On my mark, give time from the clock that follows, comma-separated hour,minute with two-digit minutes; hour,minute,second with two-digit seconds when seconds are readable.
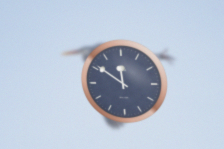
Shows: 11,51
